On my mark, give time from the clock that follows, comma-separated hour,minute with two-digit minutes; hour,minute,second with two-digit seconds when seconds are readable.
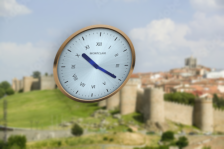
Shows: 10,20
